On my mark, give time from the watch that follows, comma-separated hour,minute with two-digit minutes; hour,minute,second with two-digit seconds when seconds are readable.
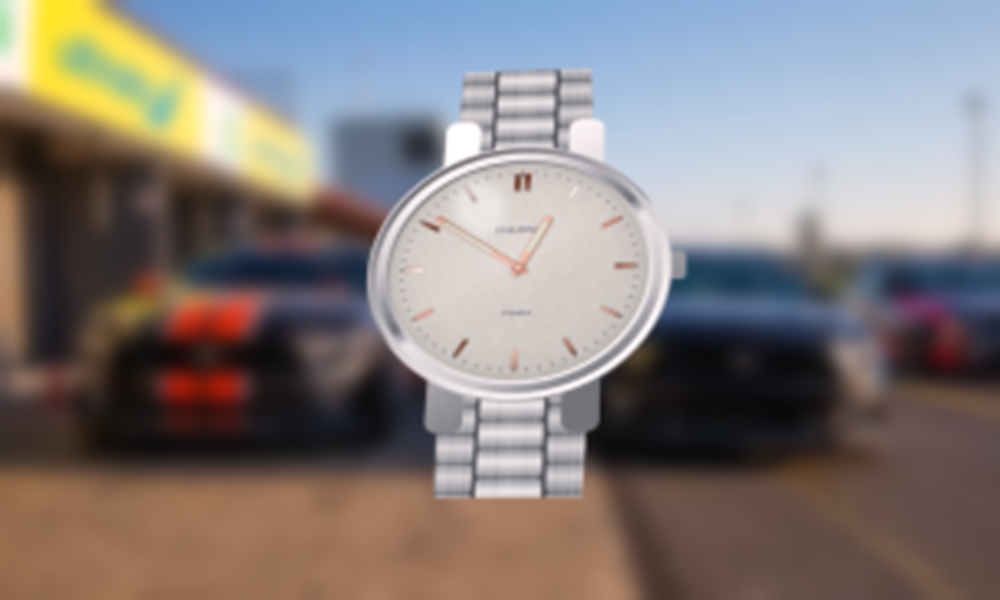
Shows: 12,51
